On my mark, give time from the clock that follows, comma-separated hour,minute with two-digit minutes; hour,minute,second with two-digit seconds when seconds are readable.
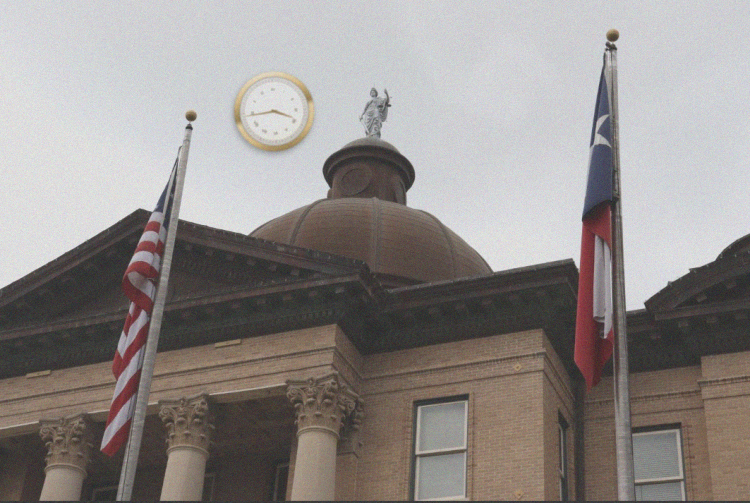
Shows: 3,44
